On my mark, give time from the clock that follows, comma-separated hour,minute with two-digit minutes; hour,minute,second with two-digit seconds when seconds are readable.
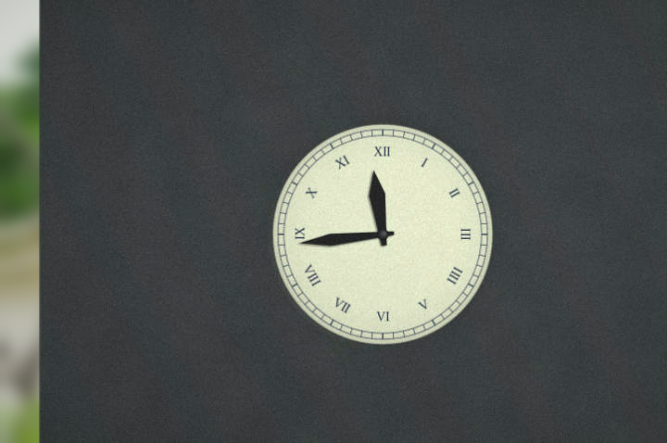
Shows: 11,44
